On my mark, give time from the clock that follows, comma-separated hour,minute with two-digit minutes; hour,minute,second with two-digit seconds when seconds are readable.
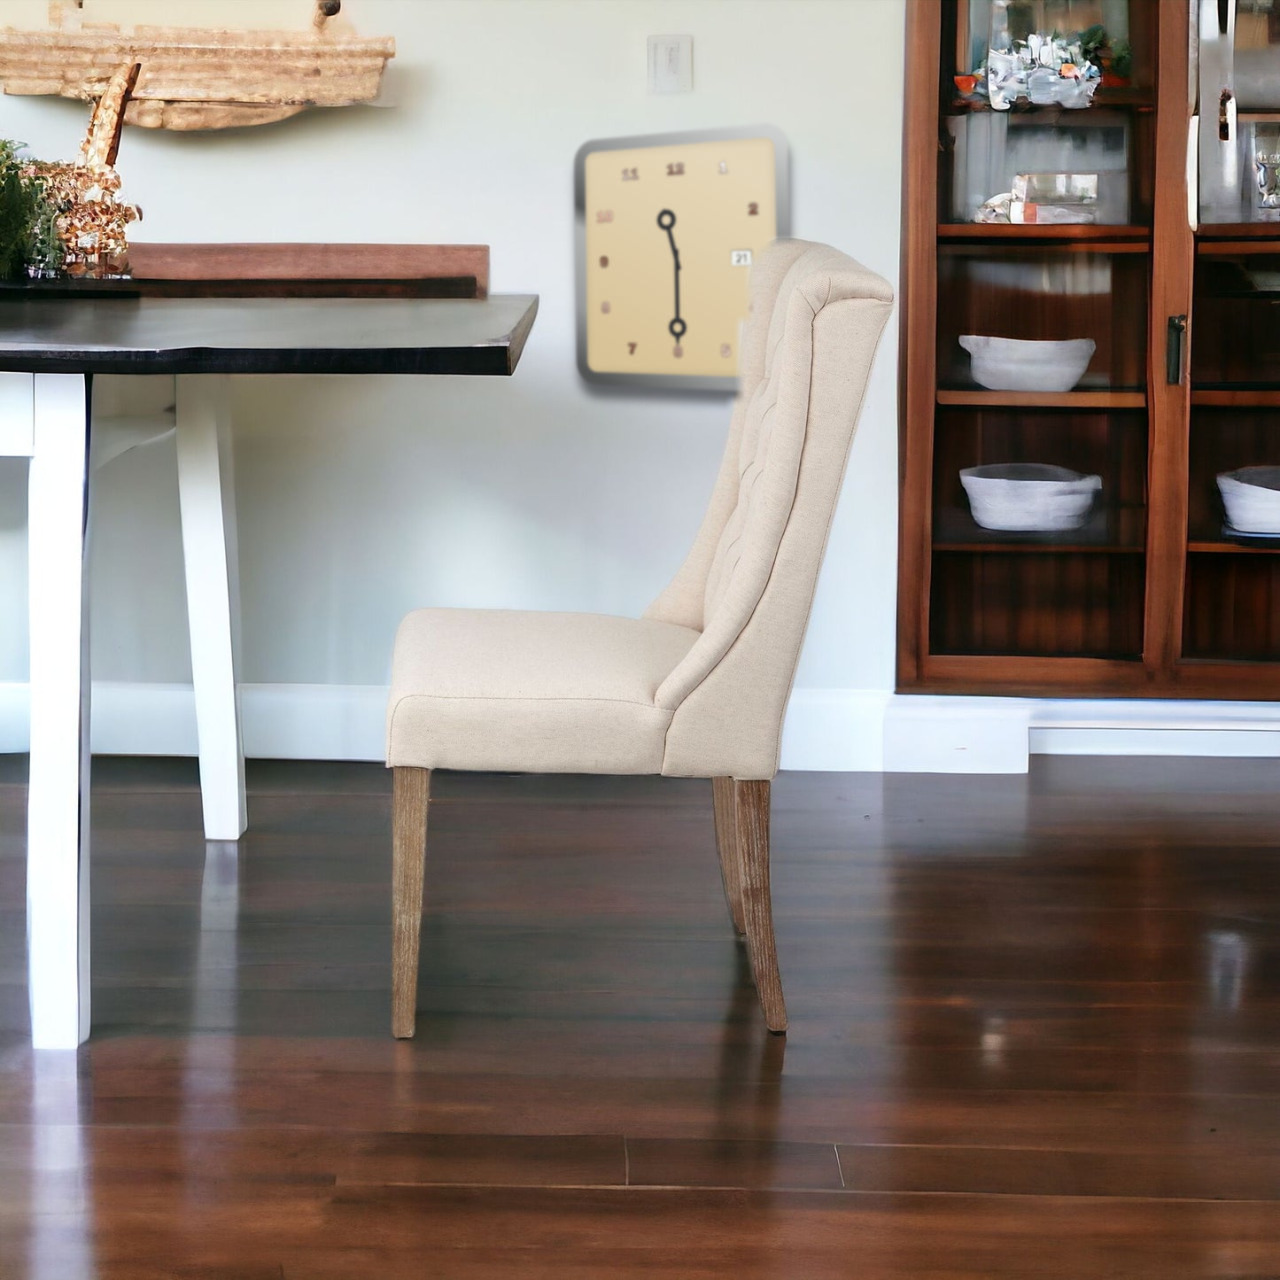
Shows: 11,30
